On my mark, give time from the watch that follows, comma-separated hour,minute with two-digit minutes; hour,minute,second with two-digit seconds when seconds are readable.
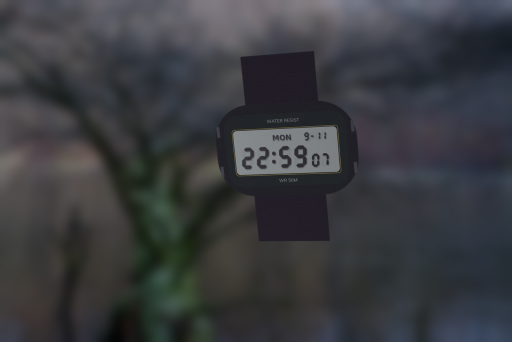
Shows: 22,59,07
